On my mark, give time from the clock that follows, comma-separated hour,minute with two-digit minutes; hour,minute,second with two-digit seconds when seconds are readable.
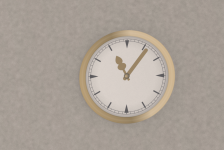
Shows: 11,06
